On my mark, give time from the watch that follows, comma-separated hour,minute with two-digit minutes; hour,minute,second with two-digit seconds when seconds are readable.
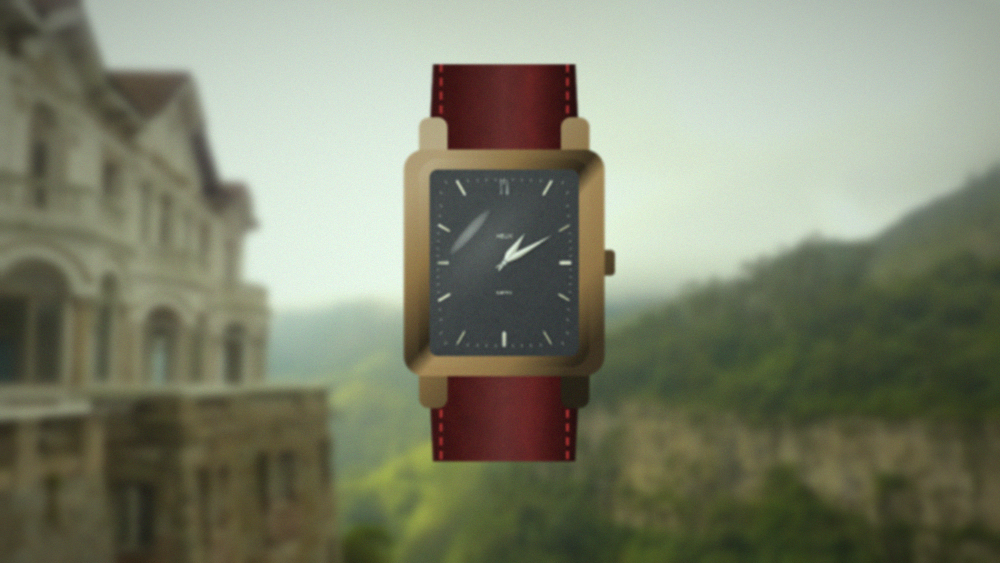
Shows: 1,10
